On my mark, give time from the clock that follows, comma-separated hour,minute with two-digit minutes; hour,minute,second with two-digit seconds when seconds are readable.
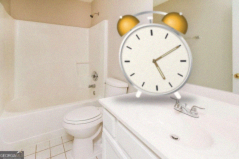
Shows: 5,10
